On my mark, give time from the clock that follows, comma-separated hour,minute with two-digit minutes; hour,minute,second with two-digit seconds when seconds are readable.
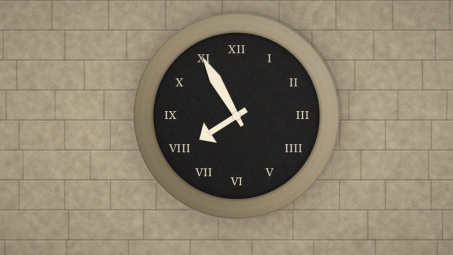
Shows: 7,55
